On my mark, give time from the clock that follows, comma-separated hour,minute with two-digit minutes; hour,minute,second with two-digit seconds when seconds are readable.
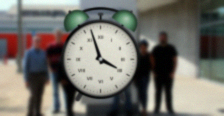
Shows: 3,57
